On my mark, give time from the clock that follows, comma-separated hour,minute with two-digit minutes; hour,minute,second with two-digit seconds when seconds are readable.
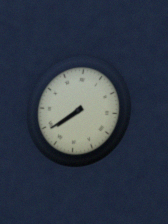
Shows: 7,39
